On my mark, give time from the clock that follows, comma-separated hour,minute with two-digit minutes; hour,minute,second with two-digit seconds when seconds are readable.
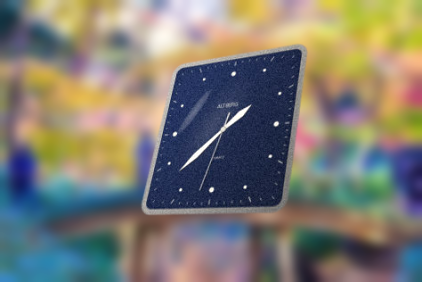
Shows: 1,37,32
